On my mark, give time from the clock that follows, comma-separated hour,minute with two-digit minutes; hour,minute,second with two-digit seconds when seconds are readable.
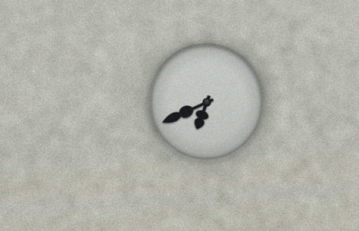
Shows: 6,41
